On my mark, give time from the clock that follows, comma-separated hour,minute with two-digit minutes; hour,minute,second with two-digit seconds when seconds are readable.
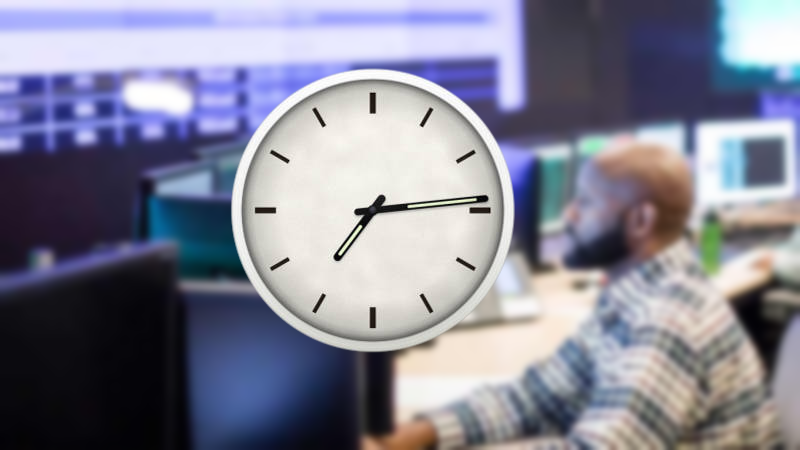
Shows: 7,14
